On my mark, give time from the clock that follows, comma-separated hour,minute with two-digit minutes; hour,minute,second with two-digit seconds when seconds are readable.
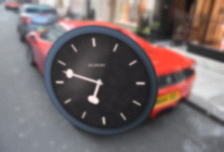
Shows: 6,48
